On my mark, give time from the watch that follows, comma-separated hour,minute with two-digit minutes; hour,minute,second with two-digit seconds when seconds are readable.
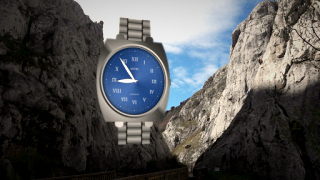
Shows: 8,54
